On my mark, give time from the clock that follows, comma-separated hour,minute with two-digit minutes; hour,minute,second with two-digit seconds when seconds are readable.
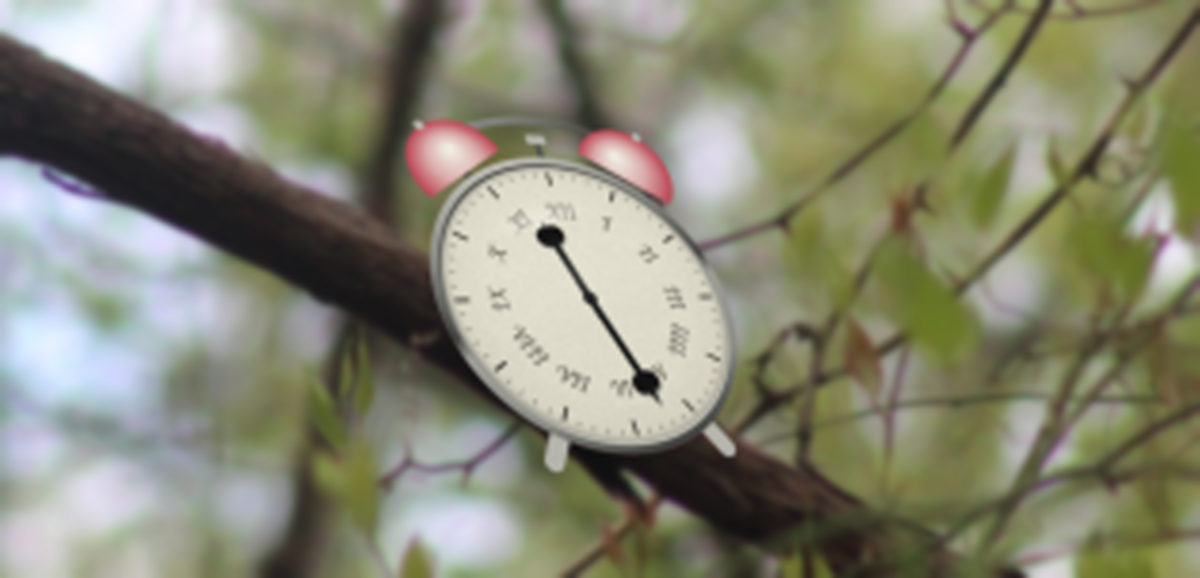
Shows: 11,27
